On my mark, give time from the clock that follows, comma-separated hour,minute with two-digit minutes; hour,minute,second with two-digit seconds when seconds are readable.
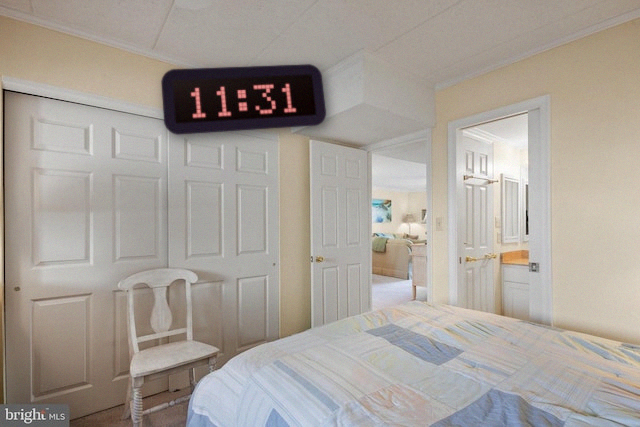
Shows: 11,31
